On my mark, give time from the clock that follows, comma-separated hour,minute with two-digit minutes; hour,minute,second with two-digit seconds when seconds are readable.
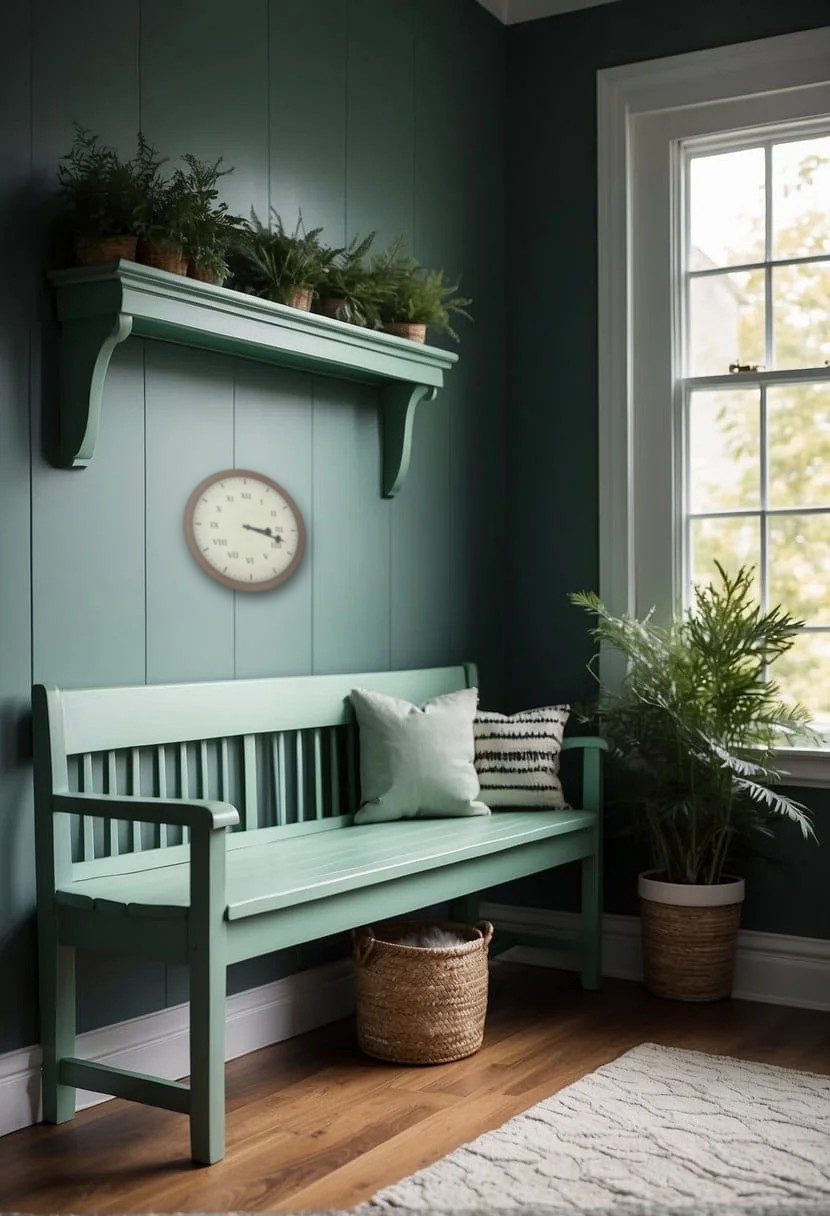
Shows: 3,18
